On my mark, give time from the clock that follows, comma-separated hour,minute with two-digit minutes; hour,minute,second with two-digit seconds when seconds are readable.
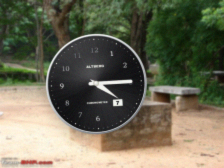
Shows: 4,15
